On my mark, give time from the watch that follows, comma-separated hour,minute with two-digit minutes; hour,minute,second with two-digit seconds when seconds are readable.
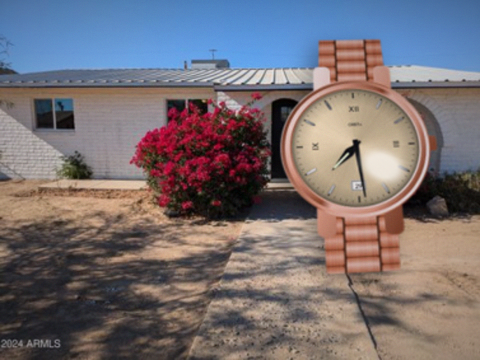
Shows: 7,29
